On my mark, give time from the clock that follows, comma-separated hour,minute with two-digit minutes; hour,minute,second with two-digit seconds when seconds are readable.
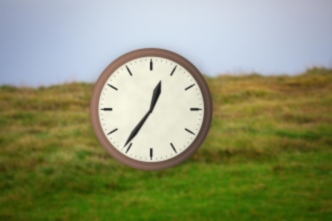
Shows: 12,36
